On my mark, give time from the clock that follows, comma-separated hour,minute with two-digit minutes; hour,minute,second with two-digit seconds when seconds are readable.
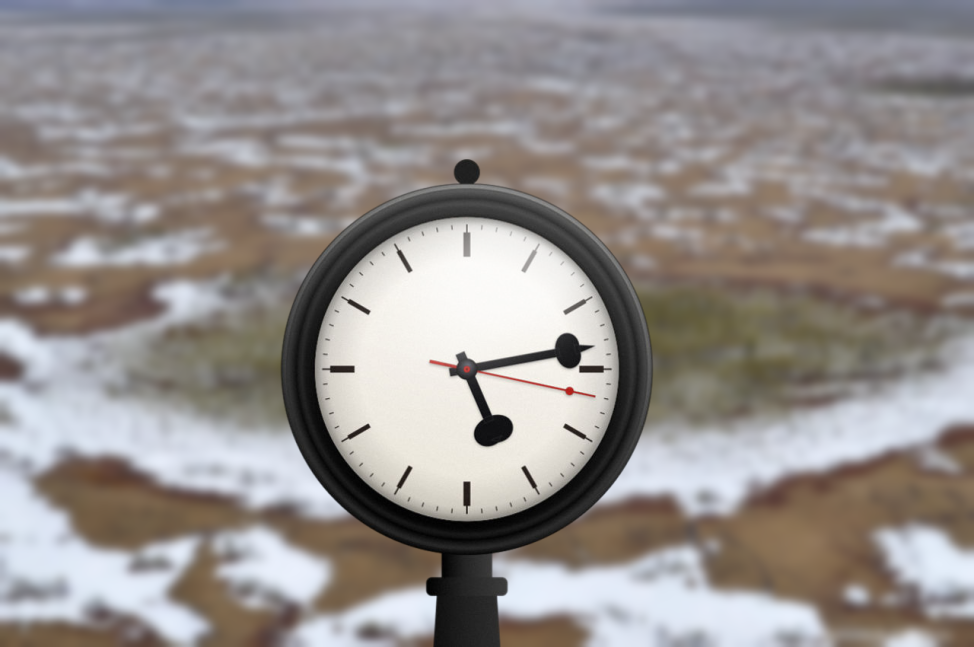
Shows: 5,13,17
